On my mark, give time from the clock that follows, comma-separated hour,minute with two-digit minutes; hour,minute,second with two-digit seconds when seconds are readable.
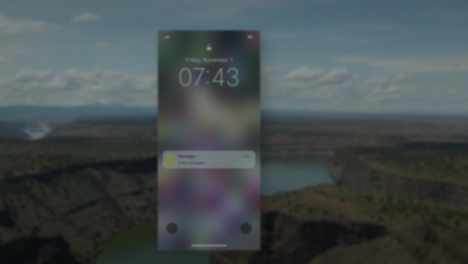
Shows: 7,43
